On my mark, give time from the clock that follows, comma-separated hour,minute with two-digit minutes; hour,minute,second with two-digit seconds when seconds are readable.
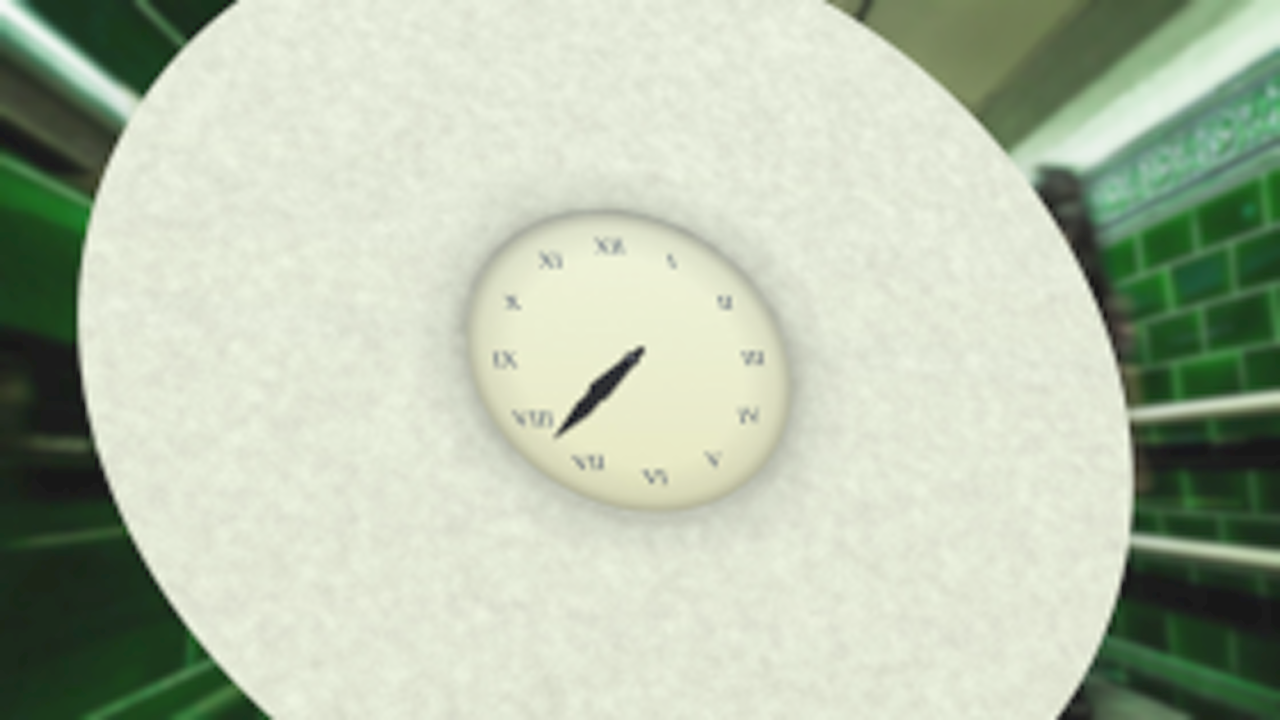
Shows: 7,38
